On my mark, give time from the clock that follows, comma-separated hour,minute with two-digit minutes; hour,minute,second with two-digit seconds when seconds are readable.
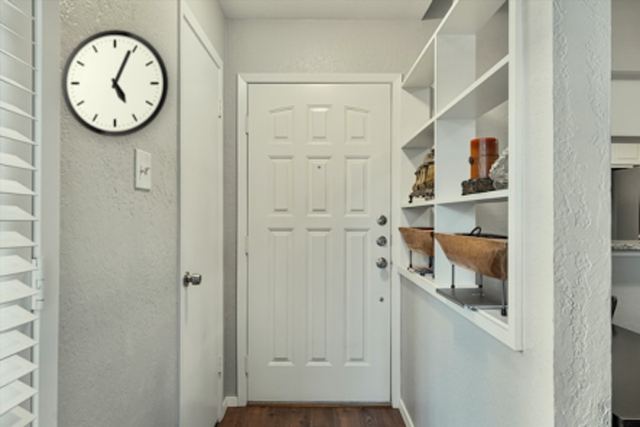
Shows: 5,04
